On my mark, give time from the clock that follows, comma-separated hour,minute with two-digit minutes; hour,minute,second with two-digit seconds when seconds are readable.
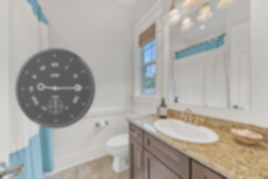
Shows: 9,15
